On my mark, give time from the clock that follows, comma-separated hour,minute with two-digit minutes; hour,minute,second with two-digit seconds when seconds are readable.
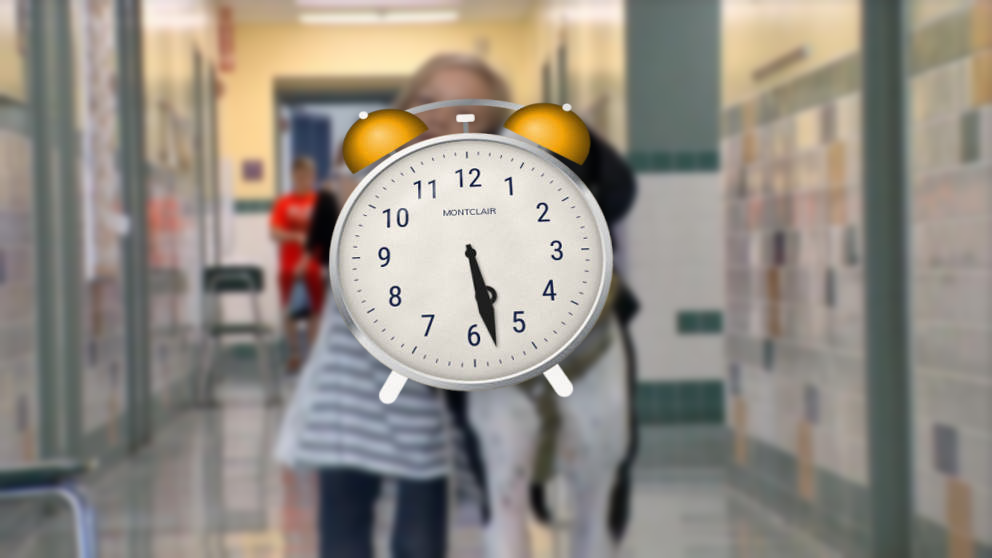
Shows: 5,28
